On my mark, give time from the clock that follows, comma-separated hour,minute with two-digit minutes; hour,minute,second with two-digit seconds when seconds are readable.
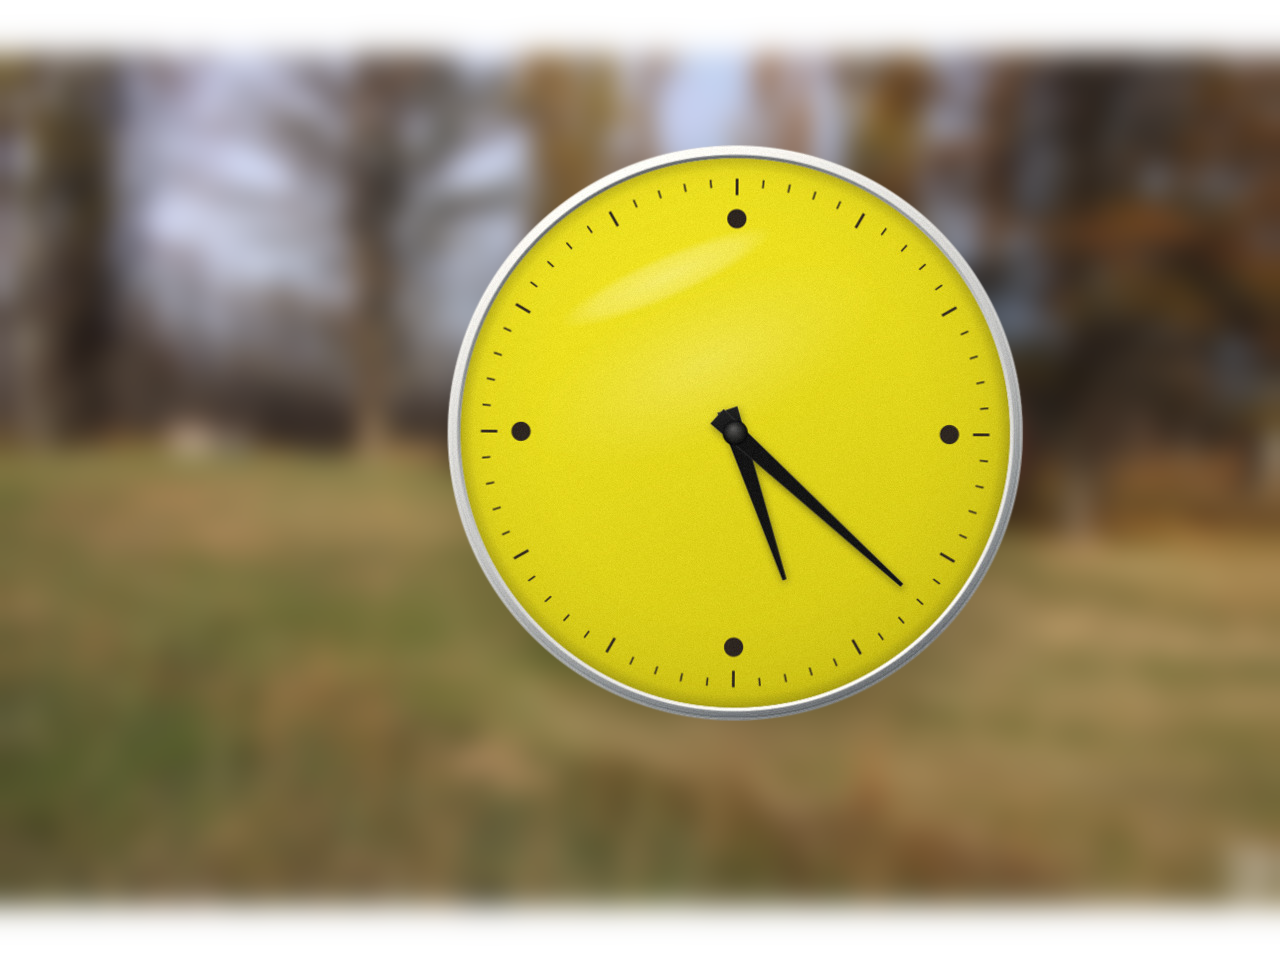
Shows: 5,22
